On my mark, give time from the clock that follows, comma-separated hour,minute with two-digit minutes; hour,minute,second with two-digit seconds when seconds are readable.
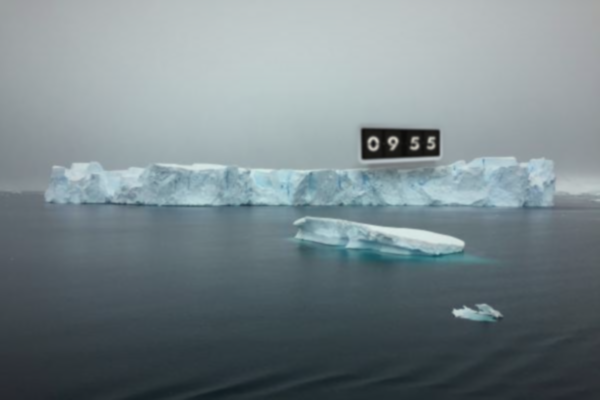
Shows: 9,55
